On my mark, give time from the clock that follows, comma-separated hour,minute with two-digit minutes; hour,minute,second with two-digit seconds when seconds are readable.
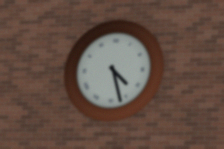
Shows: 4,27
